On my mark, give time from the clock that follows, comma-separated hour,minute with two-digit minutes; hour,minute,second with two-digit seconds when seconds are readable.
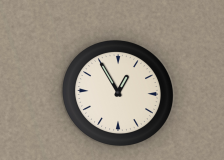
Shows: 12,55
